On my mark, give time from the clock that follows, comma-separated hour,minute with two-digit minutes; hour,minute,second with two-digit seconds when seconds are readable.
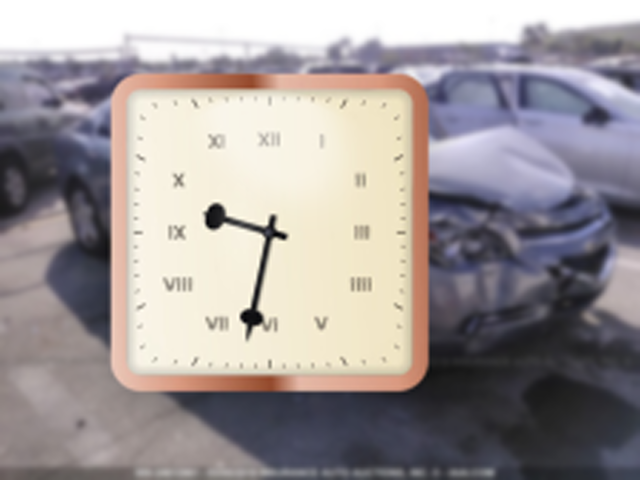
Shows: 9,32
